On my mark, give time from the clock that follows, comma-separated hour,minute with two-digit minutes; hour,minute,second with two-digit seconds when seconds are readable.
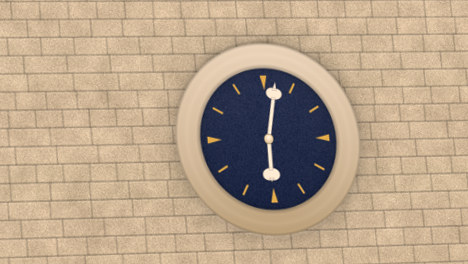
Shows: 6,02
